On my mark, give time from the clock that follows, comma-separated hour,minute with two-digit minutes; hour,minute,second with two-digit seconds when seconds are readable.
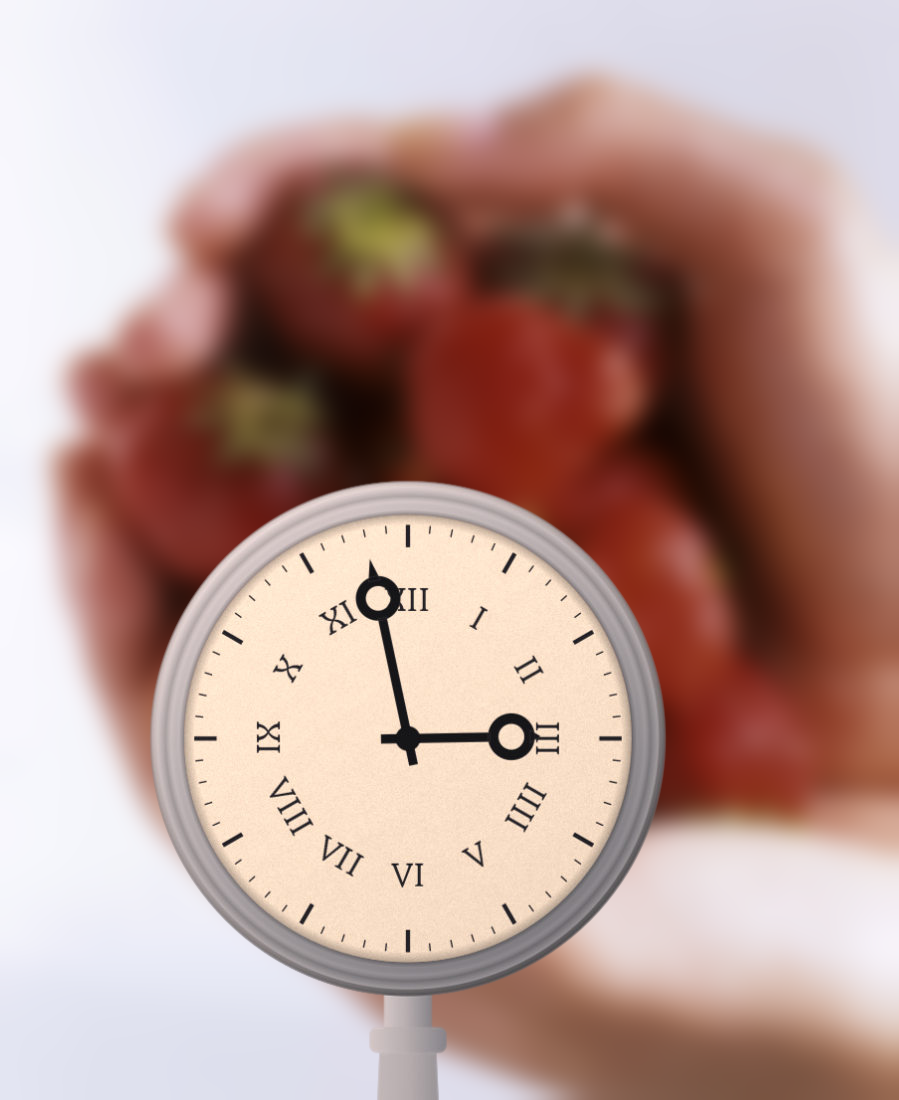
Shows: 2,58
